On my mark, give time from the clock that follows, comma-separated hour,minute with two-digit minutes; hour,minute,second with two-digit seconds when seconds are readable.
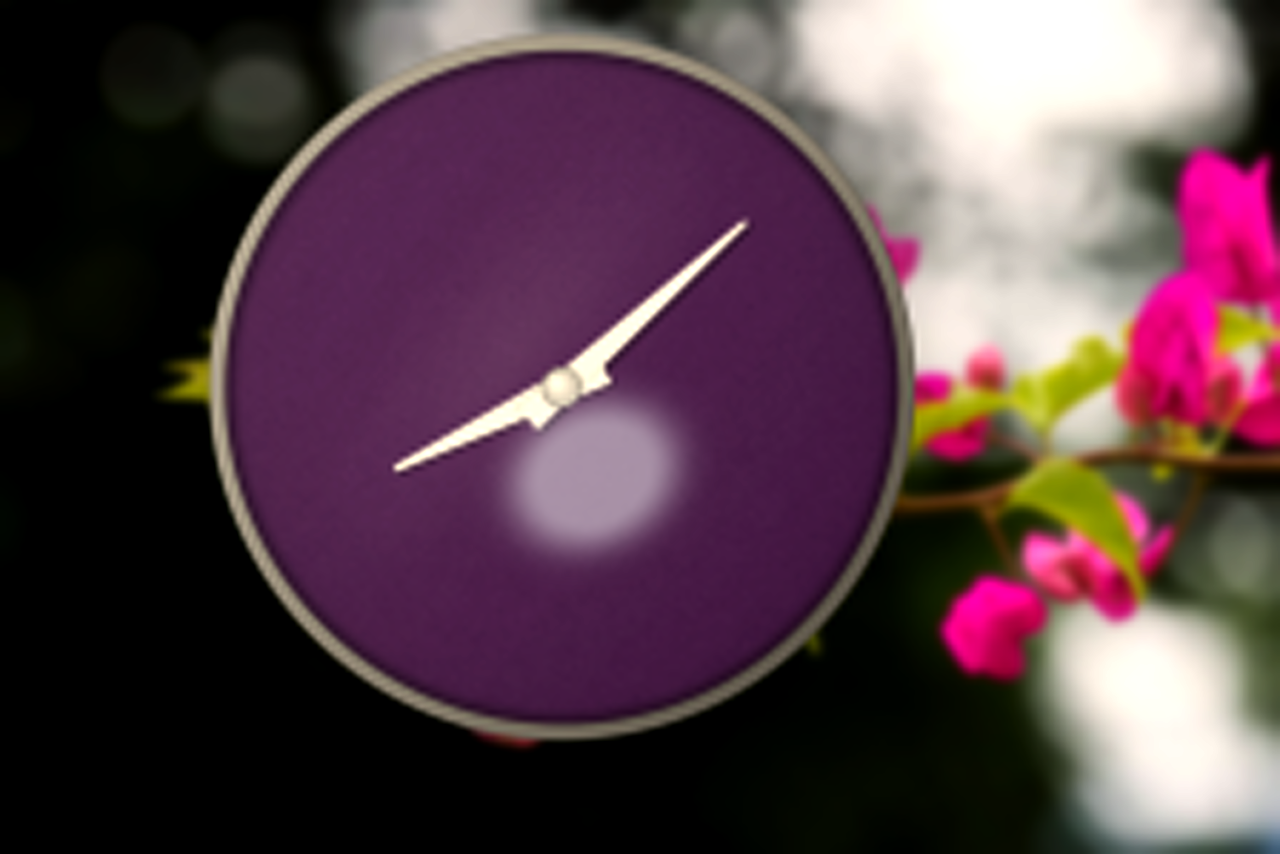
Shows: 8,08
